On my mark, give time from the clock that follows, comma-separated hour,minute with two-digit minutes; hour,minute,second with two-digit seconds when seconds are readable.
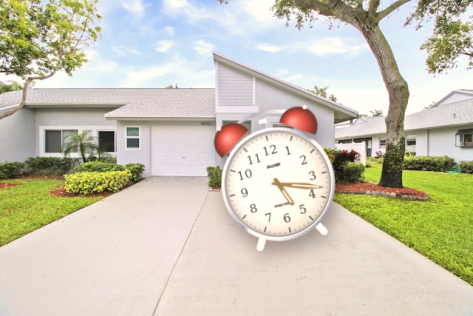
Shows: 5,18
